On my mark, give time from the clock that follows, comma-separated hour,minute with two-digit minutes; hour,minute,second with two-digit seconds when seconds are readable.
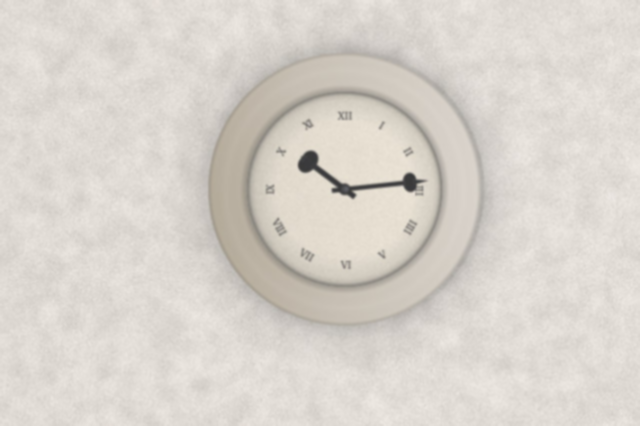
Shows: 10,14
